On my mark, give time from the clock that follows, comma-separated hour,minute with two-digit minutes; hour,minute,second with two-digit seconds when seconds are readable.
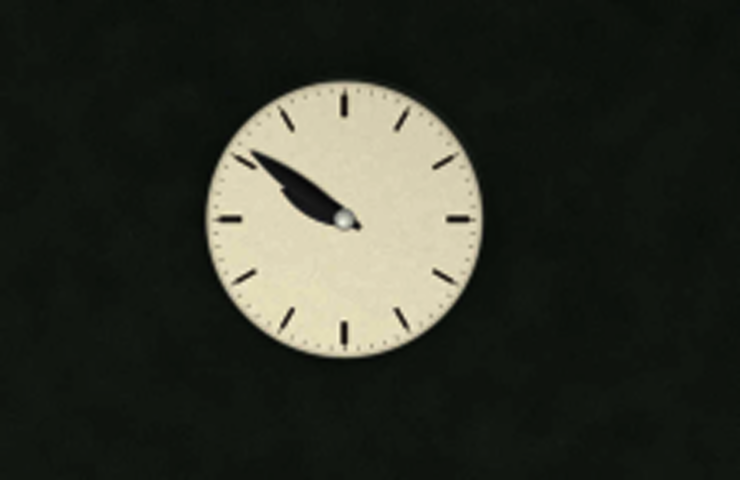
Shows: 9,51
